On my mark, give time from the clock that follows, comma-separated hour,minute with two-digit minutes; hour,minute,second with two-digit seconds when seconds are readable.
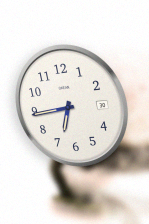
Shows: 6,44
